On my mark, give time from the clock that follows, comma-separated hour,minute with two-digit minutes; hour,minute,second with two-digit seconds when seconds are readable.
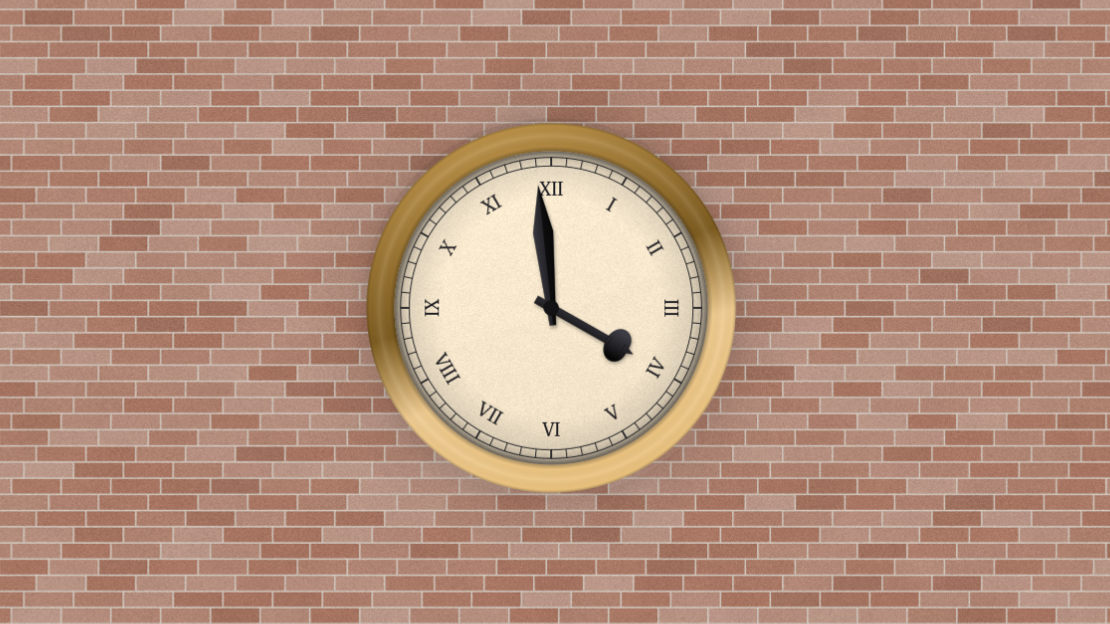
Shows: 3,59
